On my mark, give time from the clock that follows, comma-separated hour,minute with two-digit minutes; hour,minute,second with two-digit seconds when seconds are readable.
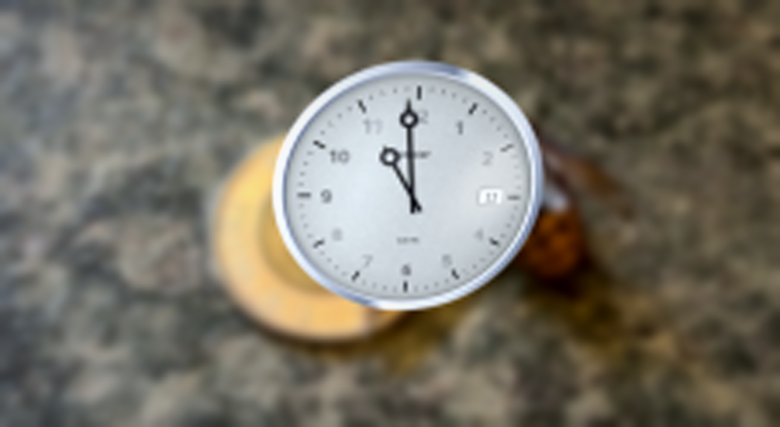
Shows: 10,59
